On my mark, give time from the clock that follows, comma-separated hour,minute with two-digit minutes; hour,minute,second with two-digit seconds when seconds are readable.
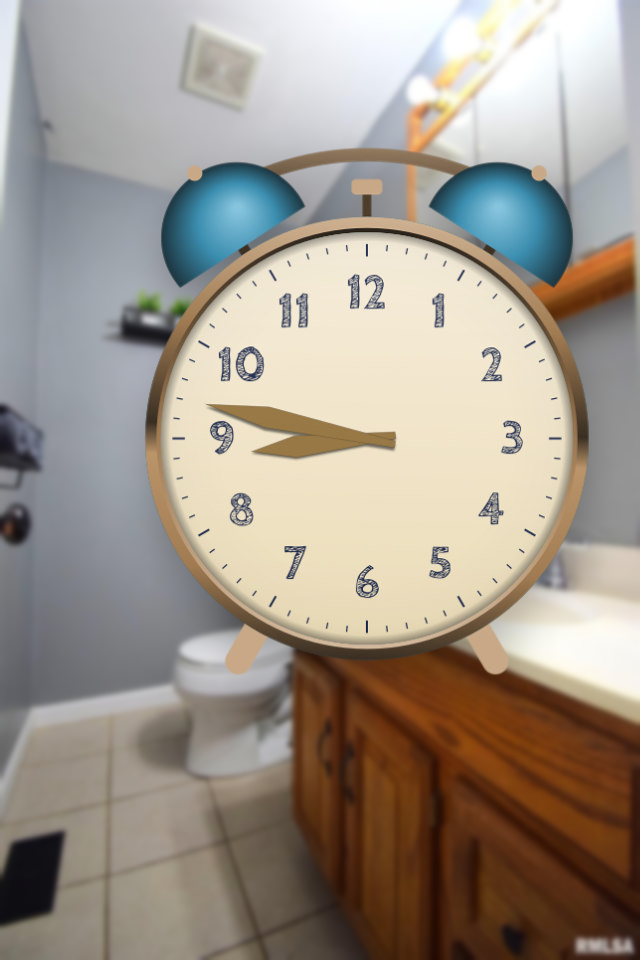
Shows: 8,47
